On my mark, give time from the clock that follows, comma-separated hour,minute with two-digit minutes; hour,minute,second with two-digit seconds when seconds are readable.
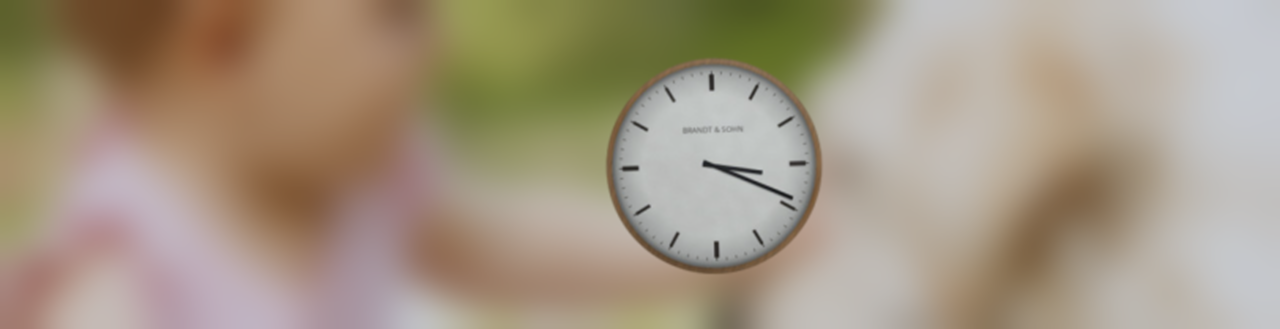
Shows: 3,19
